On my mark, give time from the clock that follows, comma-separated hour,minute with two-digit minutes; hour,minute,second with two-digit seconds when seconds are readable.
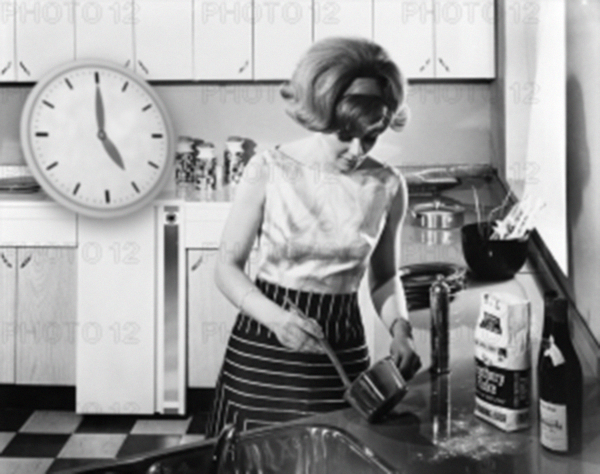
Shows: 5,00
